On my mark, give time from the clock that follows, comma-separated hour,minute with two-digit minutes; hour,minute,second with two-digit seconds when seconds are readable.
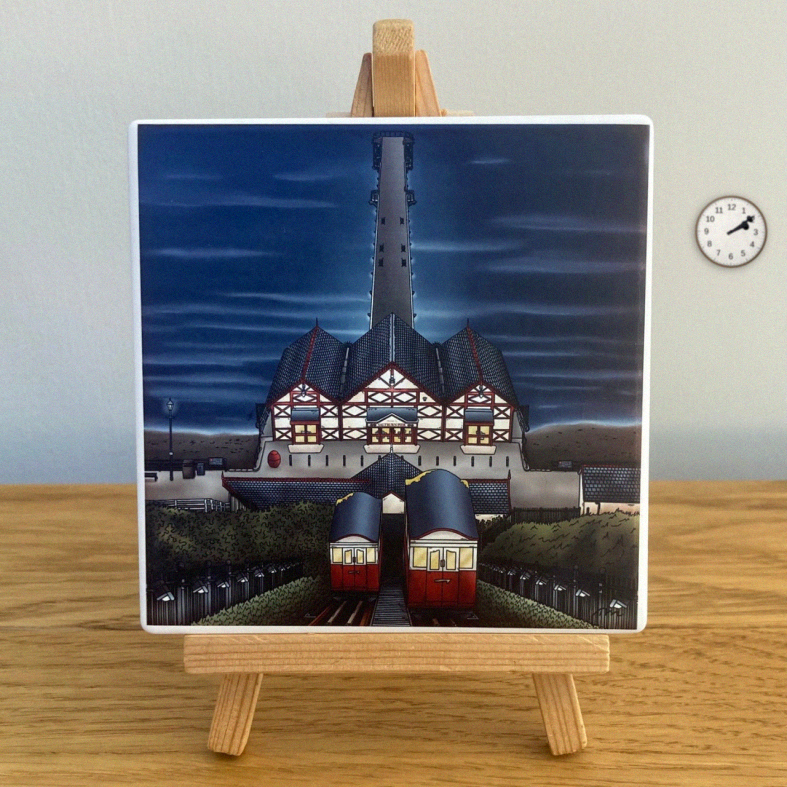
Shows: 2,09
